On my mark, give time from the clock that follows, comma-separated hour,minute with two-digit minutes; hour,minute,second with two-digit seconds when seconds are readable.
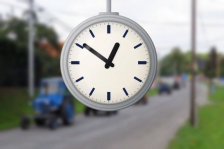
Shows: 12,51
